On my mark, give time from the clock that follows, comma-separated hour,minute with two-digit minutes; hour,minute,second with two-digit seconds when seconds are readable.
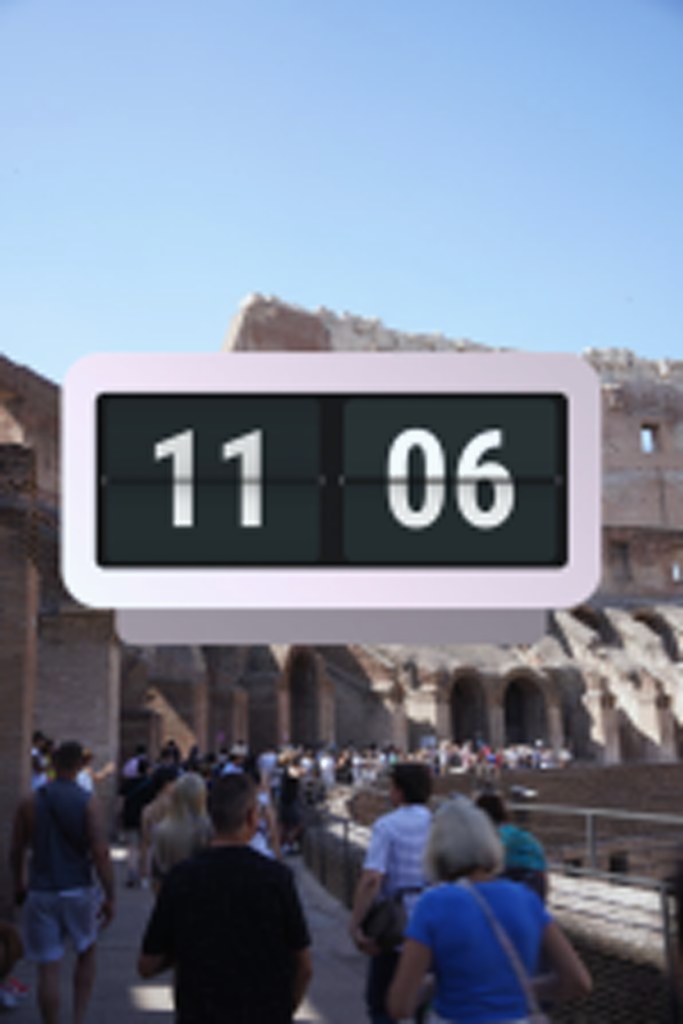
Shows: 11,06
